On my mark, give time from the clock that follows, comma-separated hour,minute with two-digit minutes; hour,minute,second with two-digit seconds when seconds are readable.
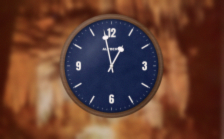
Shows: 12,58
